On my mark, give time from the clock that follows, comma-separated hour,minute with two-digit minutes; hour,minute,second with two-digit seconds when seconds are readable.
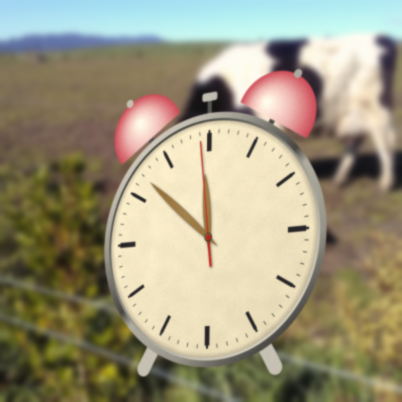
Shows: 11,51,59
